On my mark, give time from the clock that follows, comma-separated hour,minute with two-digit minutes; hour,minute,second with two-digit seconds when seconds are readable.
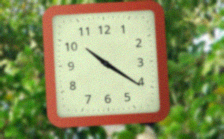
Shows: 10,21
